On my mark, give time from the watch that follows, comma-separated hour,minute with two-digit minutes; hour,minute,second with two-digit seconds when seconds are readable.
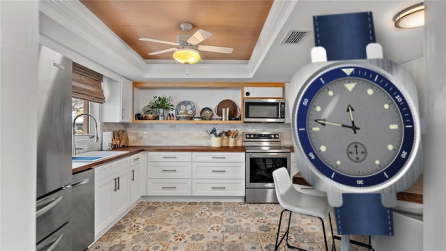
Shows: 11,47
